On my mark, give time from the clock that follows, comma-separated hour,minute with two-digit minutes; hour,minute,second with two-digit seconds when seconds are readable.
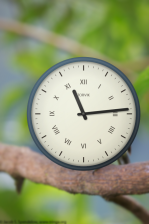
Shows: 11,14
